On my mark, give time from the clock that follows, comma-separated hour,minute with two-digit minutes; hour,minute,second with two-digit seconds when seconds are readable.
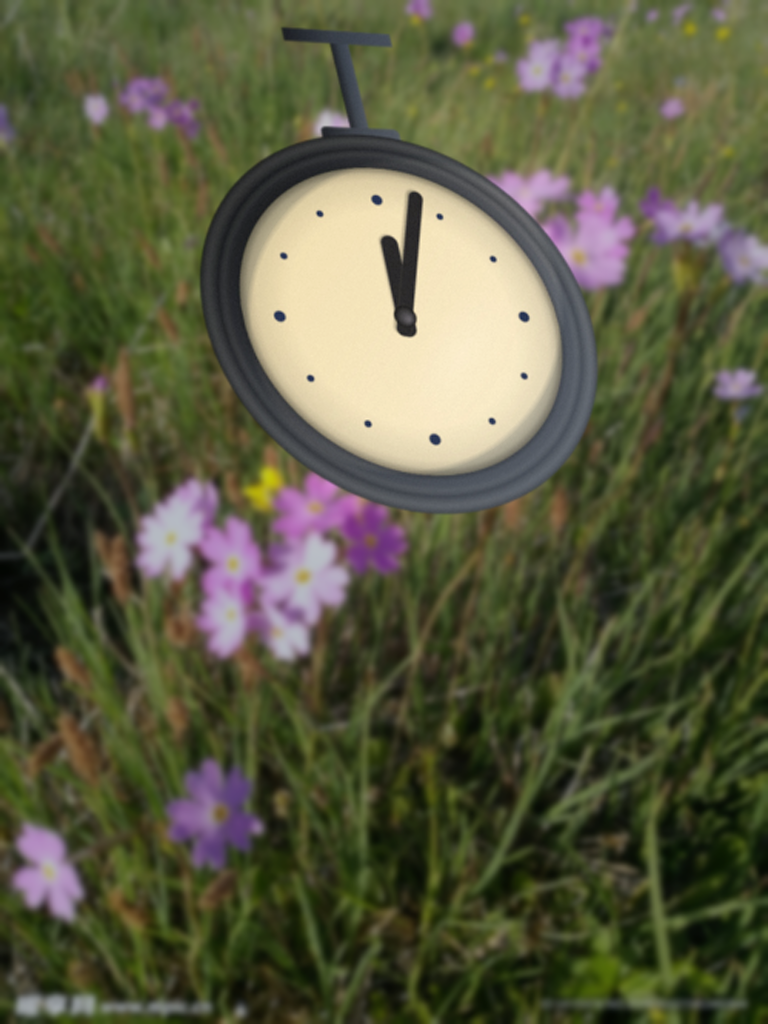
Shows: 12,03
